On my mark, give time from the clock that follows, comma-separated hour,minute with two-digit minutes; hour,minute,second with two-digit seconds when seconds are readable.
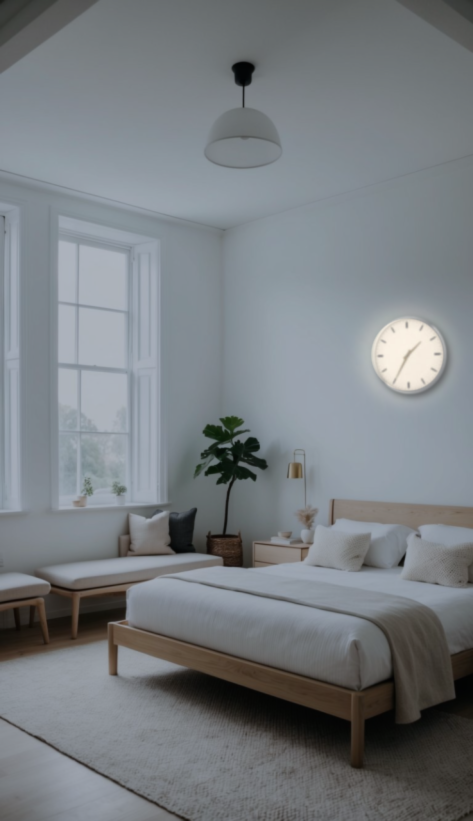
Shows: 1,35
